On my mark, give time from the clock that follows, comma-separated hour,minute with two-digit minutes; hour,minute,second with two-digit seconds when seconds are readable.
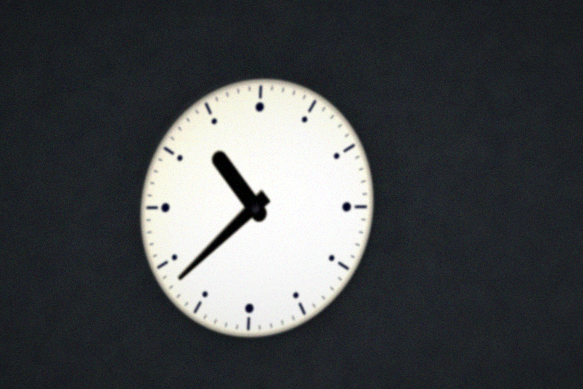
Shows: 10,38
